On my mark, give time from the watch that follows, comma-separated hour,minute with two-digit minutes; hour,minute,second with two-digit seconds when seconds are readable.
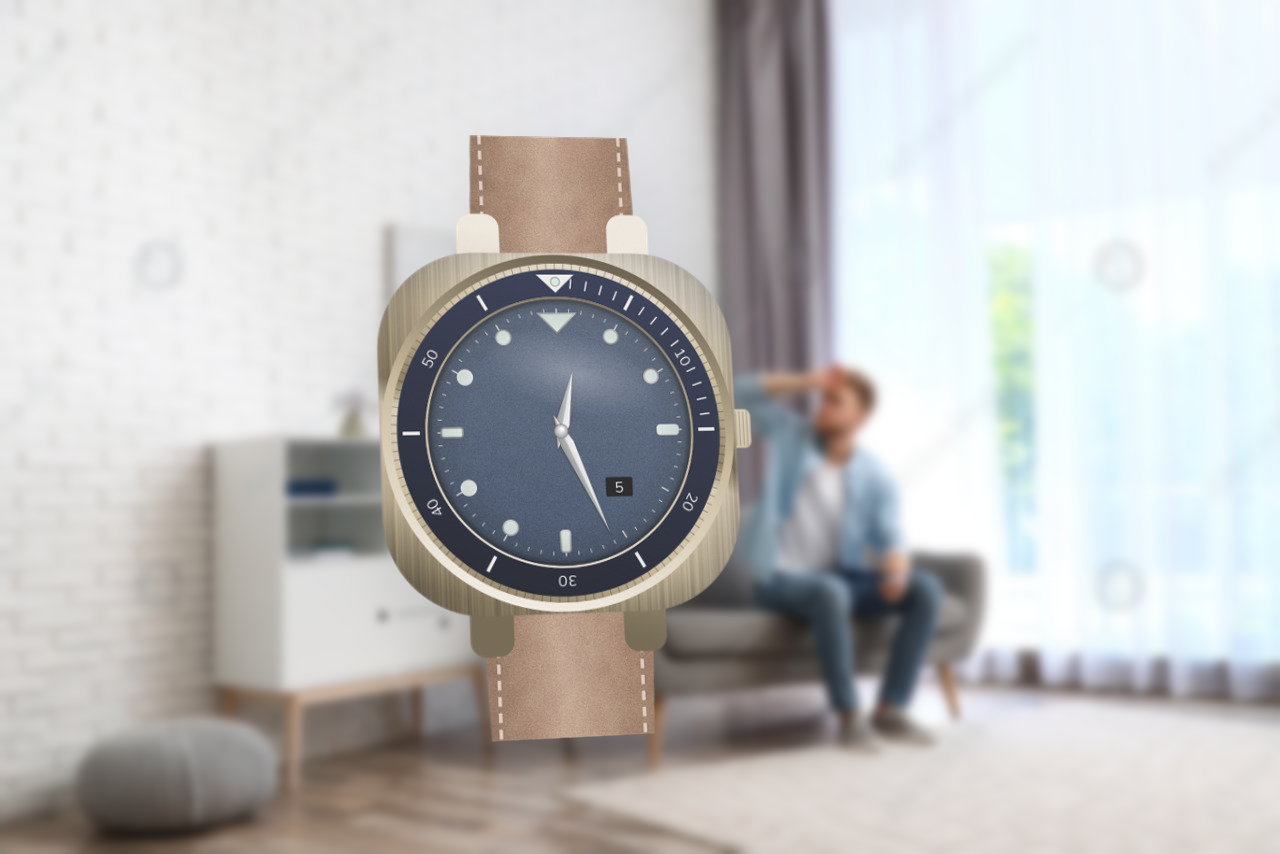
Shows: 12,26
